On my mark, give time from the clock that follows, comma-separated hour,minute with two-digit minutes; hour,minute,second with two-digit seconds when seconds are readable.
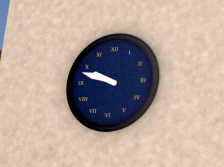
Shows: 9,48
